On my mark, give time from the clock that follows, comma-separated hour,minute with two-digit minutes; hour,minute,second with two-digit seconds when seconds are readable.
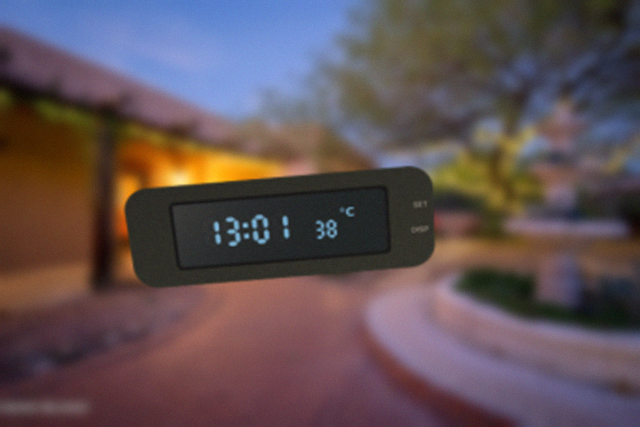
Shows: 13,01
